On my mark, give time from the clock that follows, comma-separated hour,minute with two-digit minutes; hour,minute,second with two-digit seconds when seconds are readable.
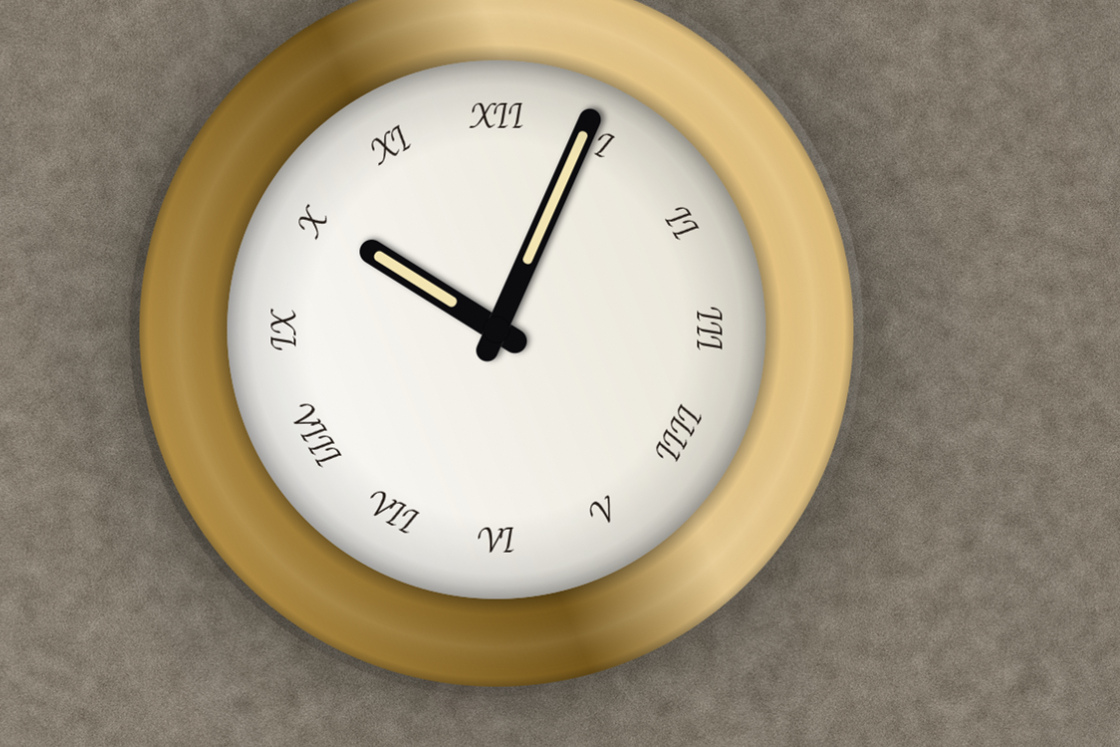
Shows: 10,04
